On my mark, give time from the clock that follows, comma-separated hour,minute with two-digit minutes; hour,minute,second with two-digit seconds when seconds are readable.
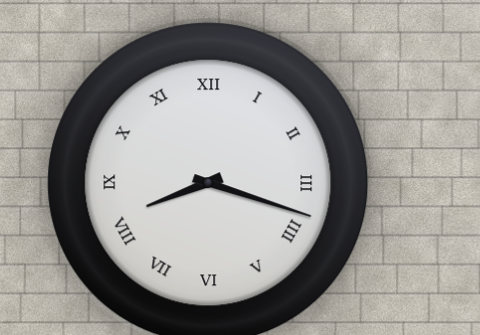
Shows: 8,18
